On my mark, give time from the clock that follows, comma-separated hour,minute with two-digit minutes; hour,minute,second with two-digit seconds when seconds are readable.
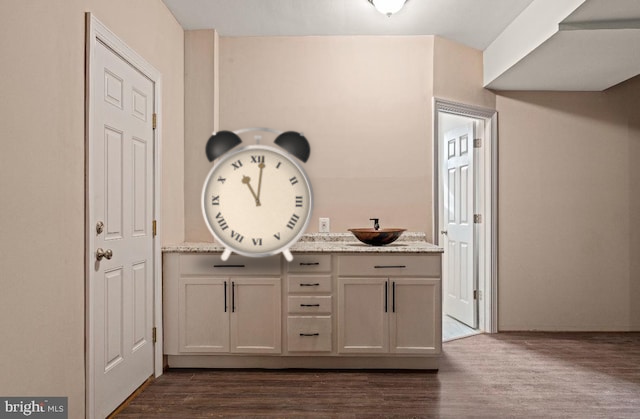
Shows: 11,01
